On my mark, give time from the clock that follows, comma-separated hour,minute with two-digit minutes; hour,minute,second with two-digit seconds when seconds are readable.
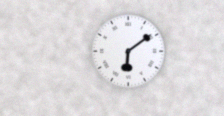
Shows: 6,09
